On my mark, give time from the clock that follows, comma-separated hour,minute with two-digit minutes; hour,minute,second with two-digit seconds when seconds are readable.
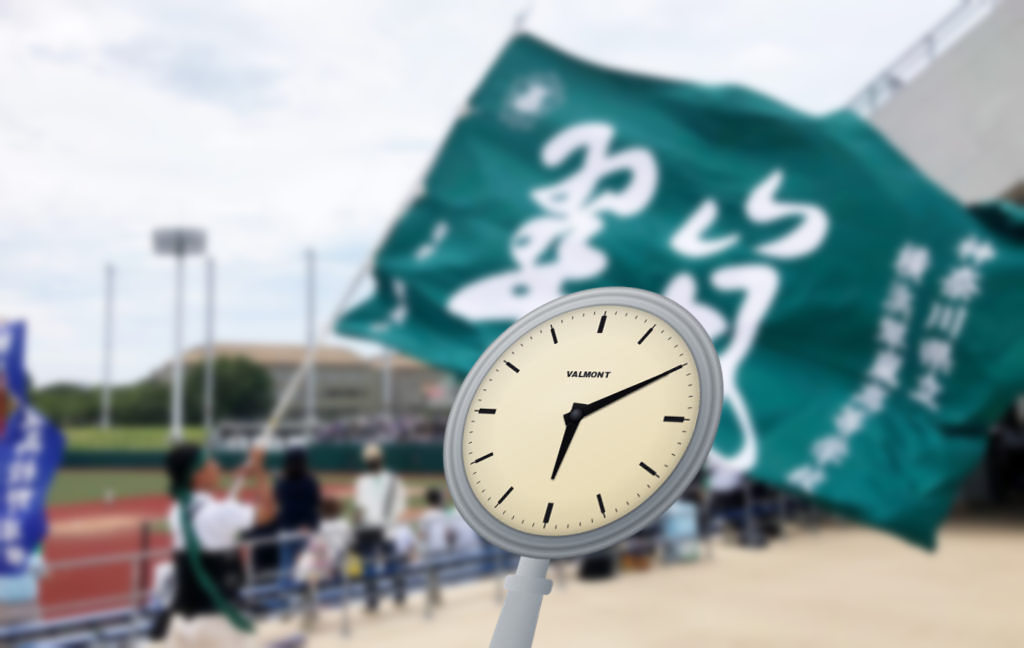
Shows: 6,10
